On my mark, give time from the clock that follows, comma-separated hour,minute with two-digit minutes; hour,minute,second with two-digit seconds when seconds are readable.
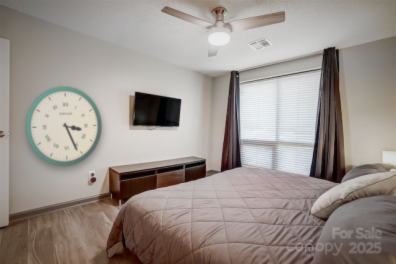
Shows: 3,26
